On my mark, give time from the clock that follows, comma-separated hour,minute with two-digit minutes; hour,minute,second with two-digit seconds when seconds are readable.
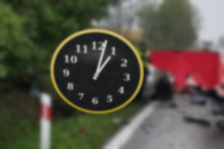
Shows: 1,02
